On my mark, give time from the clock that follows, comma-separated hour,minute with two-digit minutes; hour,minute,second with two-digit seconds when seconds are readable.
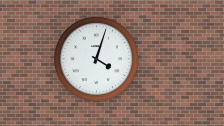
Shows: 4,03
